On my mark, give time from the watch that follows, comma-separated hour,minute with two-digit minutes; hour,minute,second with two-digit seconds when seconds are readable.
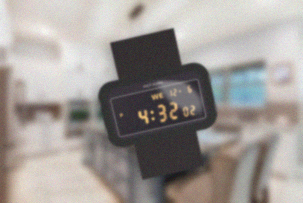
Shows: 4,32
